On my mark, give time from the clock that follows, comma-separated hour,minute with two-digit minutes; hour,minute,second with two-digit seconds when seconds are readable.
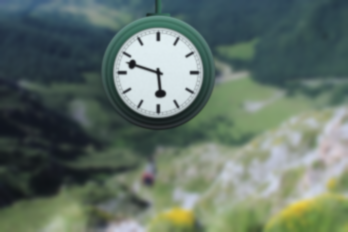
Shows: 5,48
